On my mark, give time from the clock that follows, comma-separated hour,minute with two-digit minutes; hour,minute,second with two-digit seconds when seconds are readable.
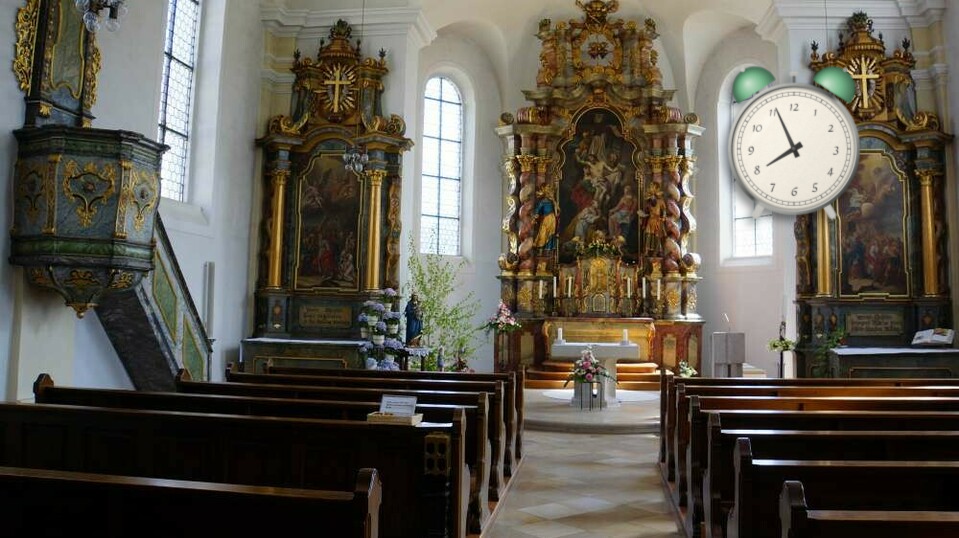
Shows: 7,56
